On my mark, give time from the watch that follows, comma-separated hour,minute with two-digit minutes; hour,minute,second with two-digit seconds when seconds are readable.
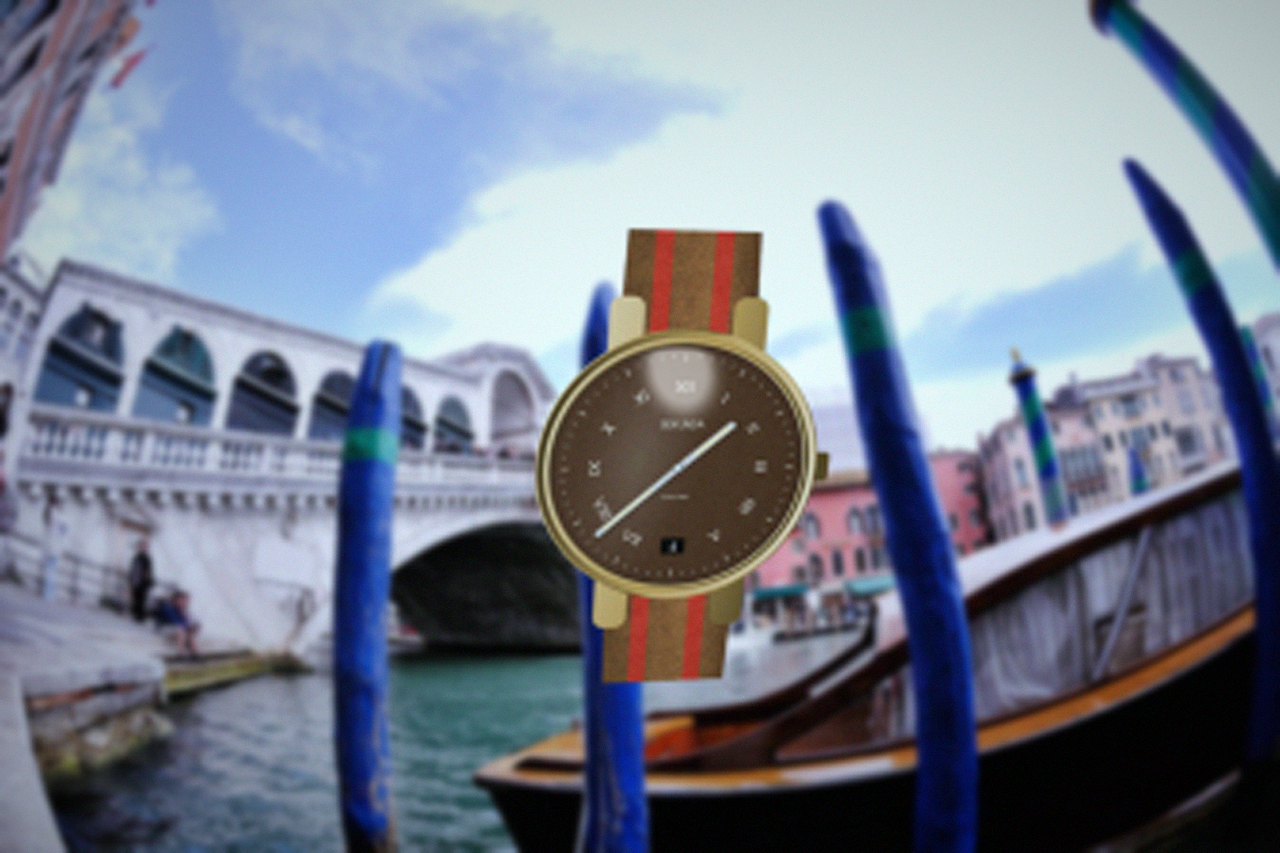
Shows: 1,38
